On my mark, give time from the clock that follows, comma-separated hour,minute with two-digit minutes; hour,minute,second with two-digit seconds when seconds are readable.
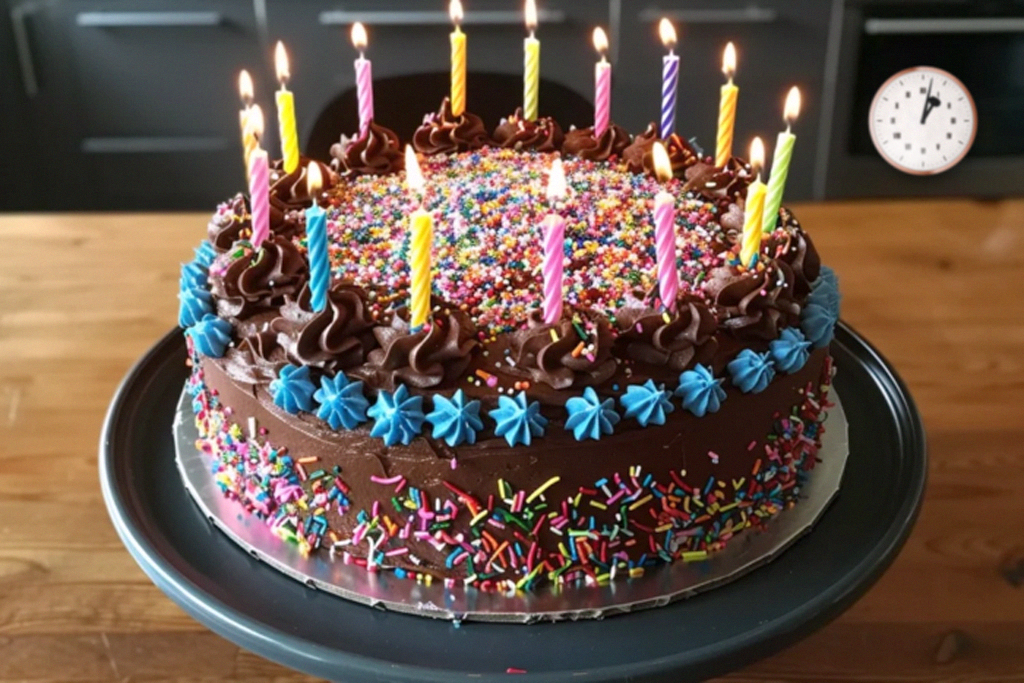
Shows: 1,02
